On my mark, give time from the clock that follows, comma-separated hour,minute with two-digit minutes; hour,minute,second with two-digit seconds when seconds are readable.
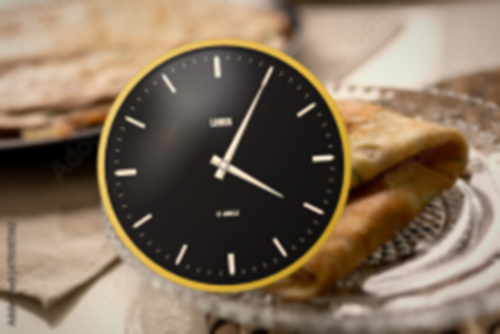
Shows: 4,05
